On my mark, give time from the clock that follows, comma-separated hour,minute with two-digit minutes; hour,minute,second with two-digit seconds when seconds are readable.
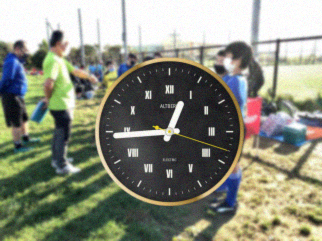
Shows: 12,44,18
